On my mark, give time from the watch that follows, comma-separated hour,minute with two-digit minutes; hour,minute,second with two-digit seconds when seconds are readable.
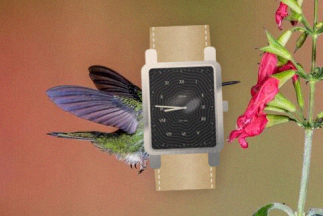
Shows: 8,46
